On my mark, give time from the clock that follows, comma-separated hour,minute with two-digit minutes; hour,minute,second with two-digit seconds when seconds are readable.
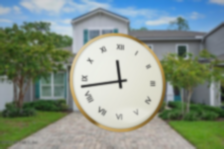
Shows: 11,43
